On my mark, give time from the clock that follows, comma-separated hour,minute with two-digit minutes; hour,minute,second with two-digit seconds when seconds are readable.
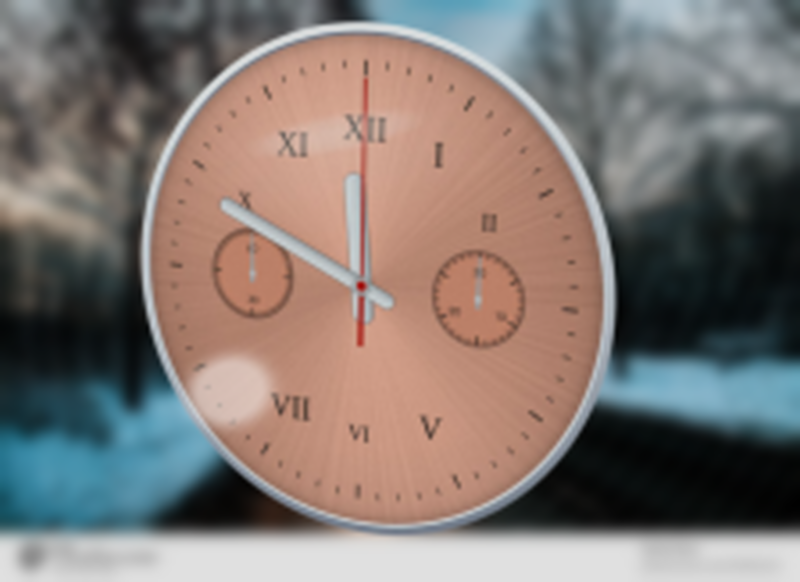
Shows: 11,49
